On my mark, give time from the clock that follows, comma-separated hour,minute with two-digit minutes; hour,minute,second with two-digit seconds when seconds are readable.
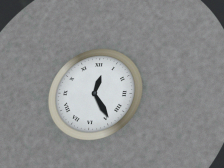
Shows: 12,24
